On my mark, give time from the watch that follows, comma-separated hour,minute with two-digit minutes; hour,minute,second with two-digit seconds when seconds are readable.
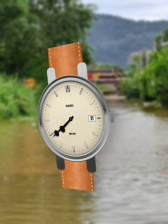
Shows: 7,39
